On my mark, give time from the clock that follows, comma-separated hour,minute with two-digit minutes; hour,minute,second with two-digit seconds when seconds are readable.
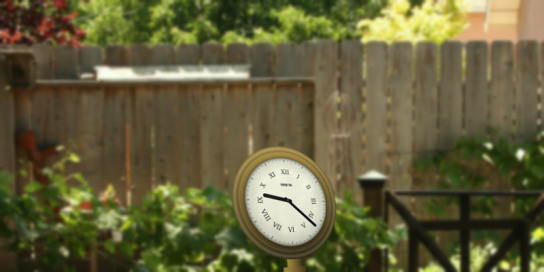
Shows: 9,22
